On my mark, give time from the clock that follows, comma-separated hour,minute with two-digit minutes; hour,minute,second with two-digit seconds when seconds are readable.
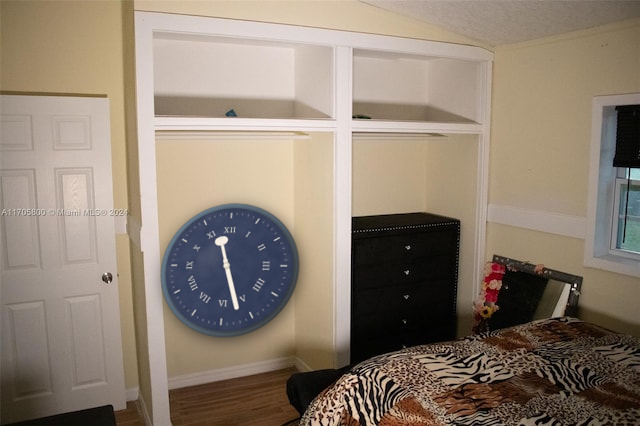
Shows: 11,27
